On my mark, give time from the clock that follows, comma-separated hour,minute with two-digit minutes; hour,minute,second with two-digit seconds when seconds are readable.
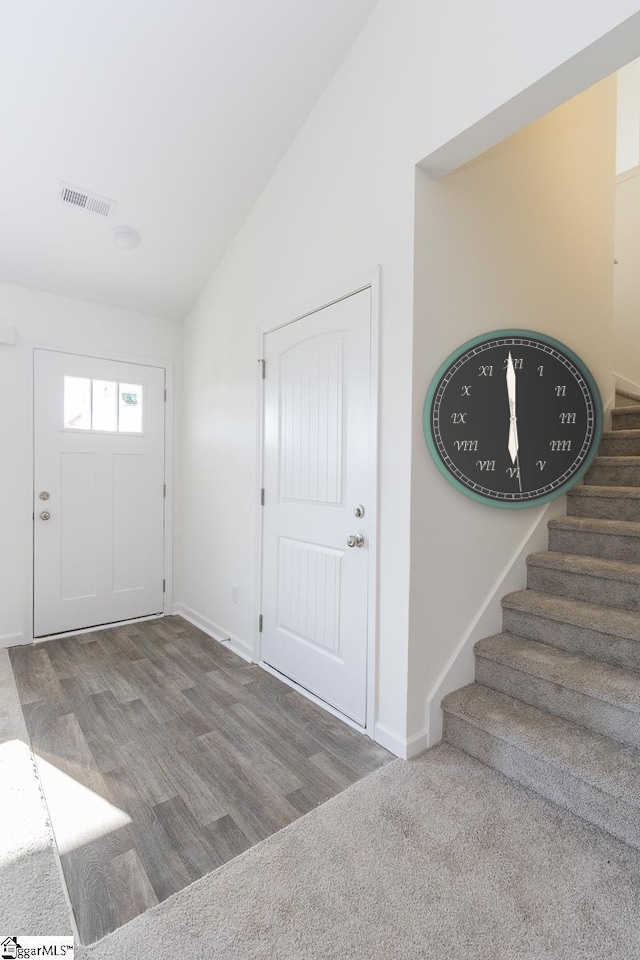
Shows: 5,59,29
